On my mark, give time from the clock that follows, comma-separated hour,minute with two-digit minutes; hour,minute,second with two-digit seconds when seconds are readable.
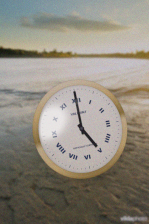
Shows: 5,00
